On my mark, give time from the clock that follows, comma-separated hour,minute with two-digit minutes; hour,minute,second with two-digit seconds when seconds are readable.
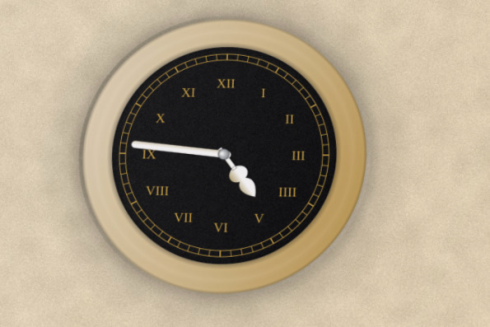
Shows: 4,46
